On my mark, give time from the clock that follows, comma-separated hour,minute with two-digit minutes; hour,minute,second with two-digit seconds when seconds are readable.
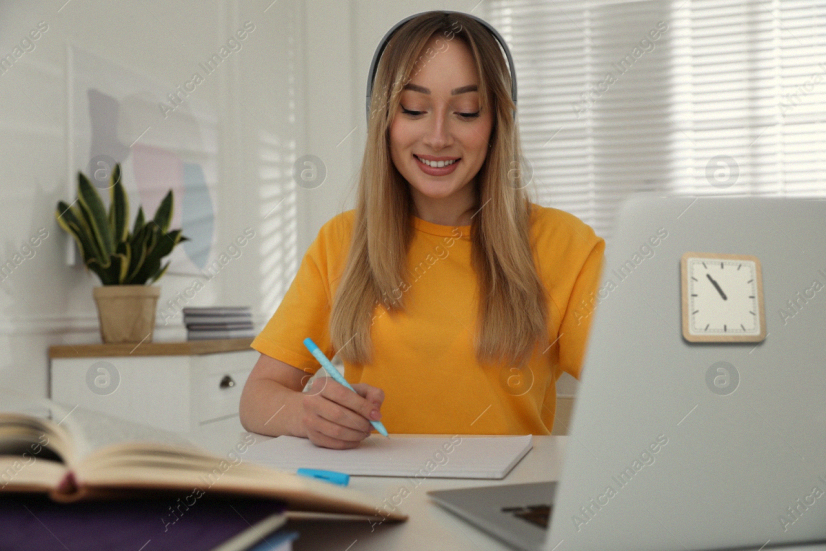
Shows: 10,54
